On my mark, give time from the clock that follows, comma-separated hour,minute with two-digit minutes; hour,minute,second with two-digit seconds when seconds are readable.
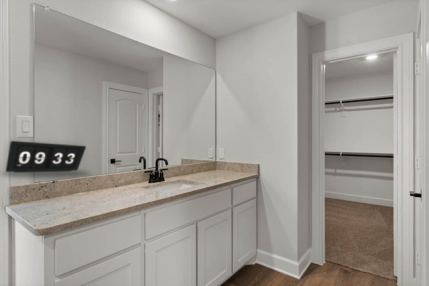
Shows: 9,33
